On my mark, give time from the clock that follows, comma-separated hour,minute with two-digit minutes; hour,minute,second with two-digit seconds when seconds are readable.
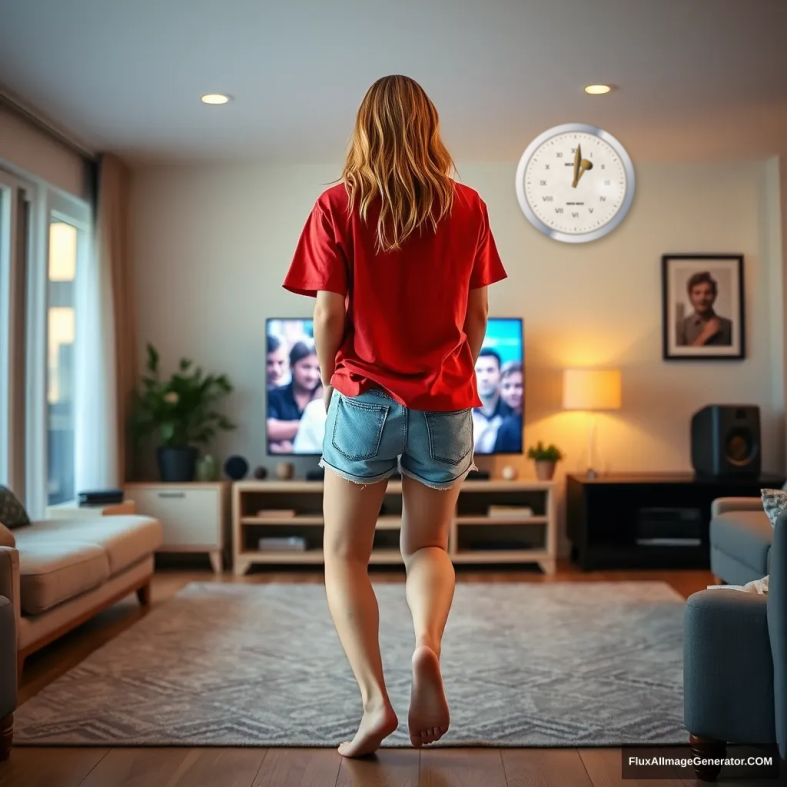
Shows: 1,01
